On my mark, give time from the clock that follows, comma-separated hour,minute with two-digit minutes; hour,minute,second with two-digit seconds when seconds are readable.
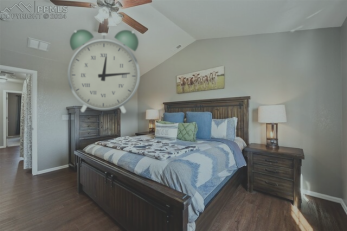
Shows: 12,14
